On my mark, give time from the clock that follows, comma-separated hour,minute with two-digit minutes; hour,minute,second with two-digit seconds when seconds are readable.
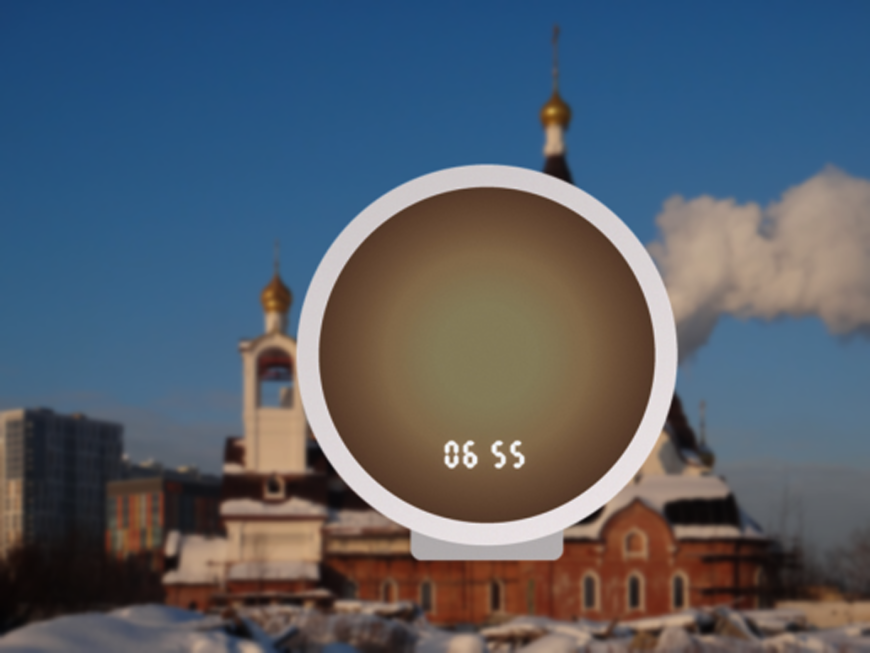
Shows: 6,55
